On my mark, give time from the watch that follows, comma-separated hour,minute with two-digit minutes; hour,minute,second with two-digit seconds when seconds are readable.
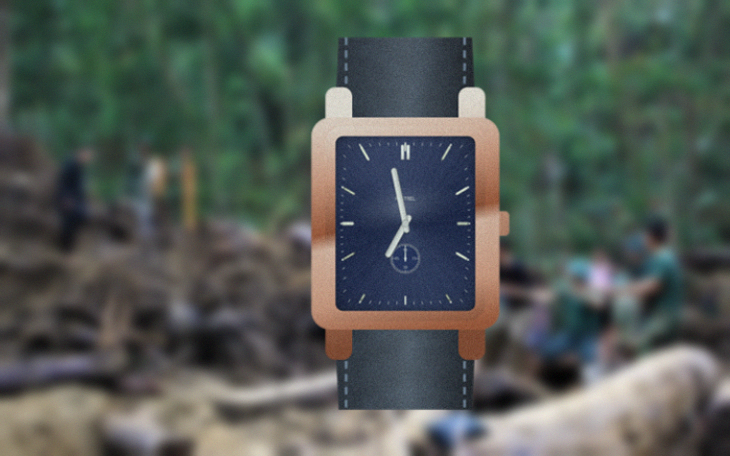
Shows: 6,58
